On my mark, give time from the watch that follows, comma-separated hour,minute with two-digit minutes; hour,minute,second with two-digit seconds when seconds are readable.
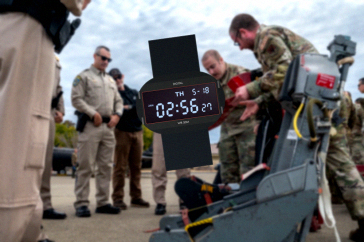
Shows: 2,56,27
